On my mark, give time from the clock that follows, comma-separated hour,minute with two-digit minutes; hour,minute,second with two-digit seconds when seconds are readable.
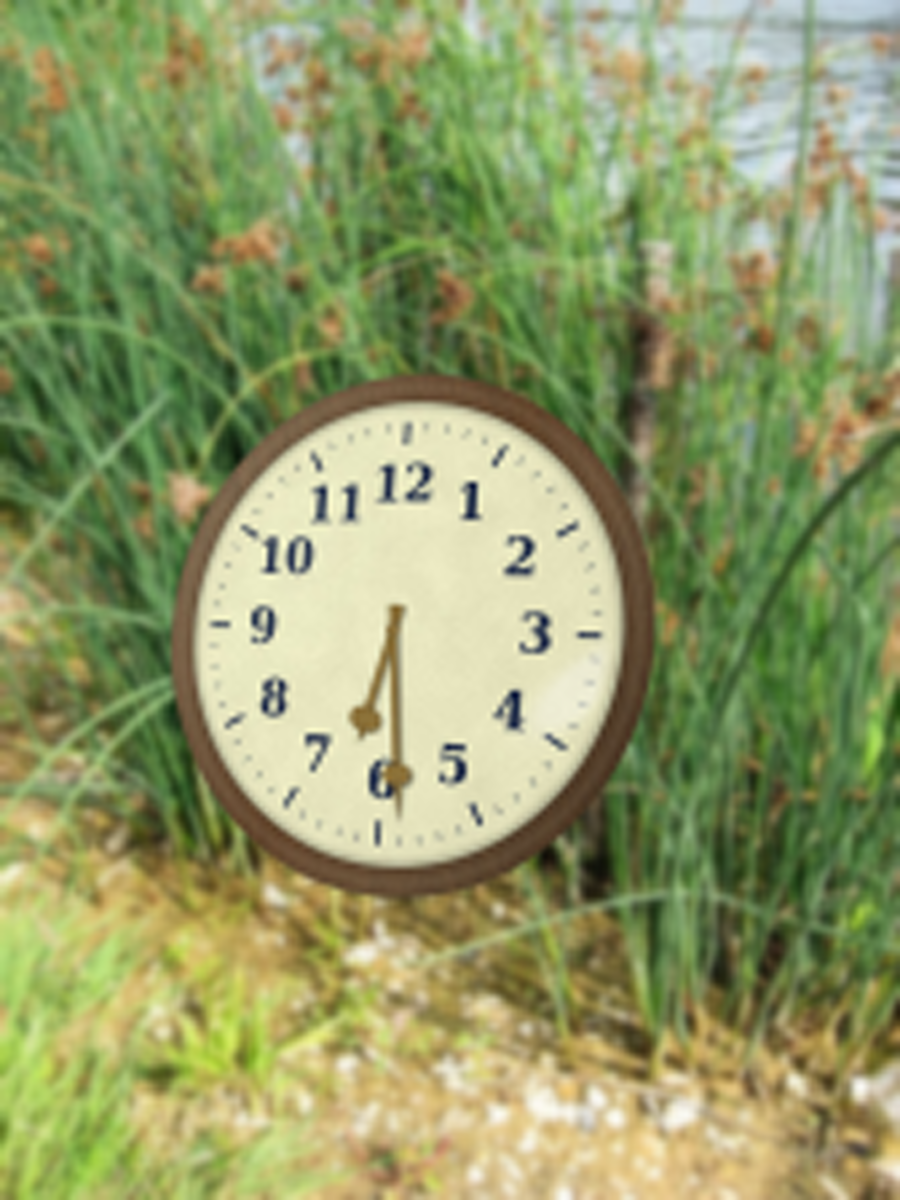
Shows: 6,29
